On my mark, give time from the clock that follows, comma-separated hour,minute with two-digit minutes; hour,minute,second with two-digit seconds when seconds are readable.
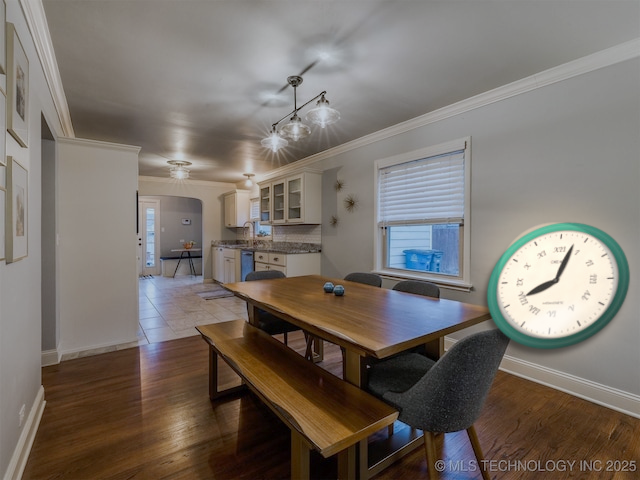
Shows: 8,03
